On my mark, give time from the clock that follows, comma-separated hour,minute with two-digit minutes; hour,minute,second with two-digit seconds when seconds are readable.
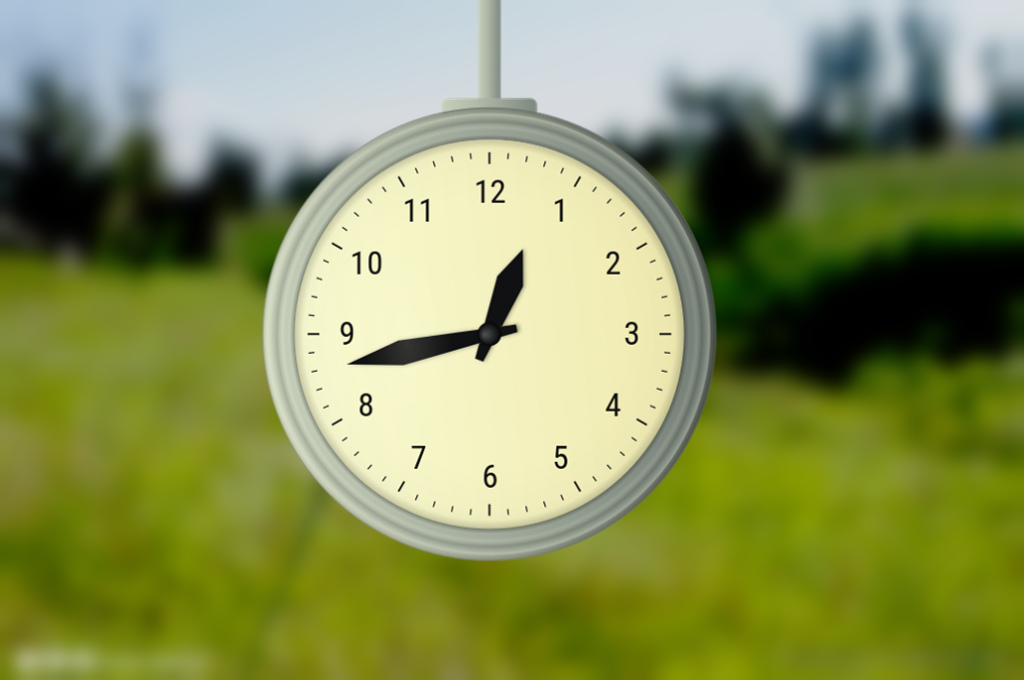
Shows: 12,43
